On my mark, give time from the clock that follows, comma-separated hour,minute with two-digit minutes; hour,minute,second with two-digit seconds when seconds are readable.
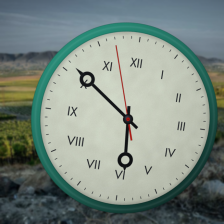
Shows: 5,50,57
